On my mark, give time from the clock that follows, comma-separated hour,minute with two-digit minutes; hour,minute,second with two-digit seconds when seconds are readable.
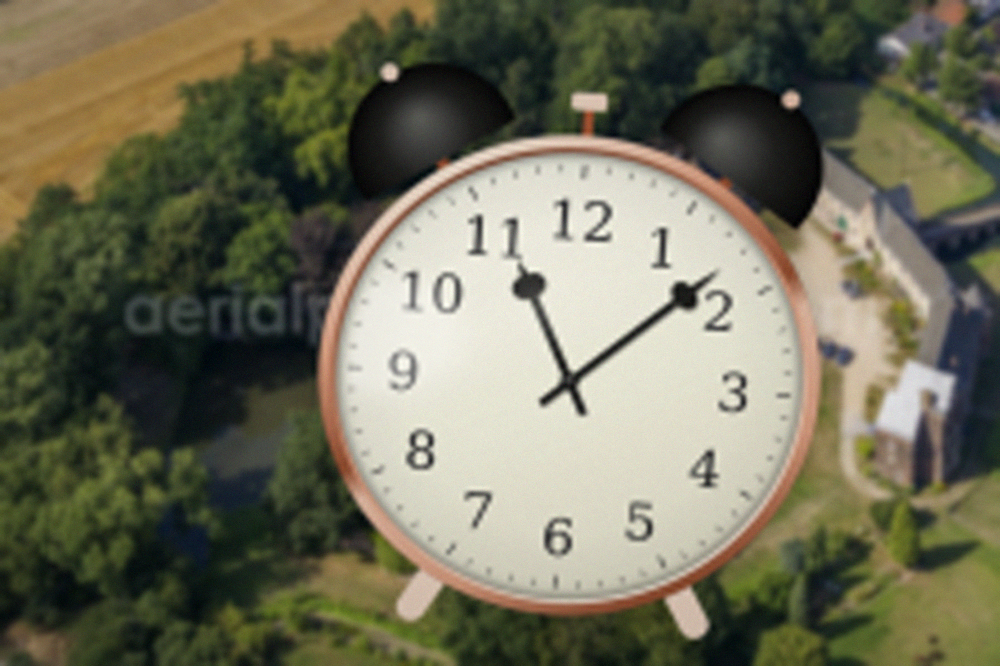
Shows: 11,08
